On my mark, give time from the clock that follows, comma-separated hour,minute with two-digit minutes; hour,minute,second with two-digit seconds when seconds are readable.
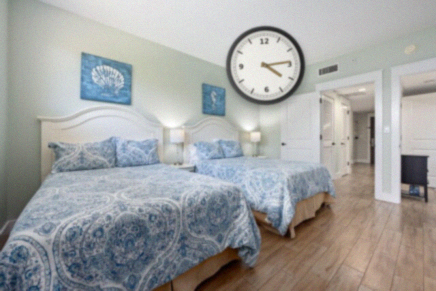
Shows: 4,14
